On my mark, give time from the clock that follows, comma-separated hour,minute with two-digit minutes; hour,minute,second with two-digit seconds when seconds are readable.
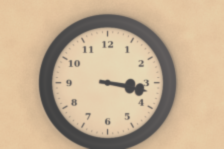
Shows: 3,17
